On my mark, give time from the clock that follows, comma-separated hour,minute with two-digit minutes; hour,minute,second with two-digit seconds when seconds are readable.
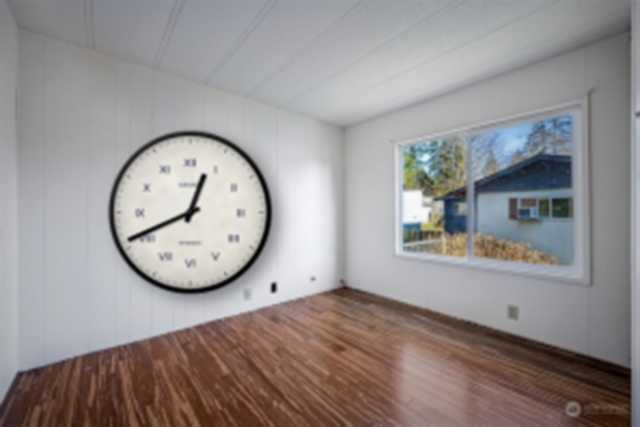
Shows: 12,41
